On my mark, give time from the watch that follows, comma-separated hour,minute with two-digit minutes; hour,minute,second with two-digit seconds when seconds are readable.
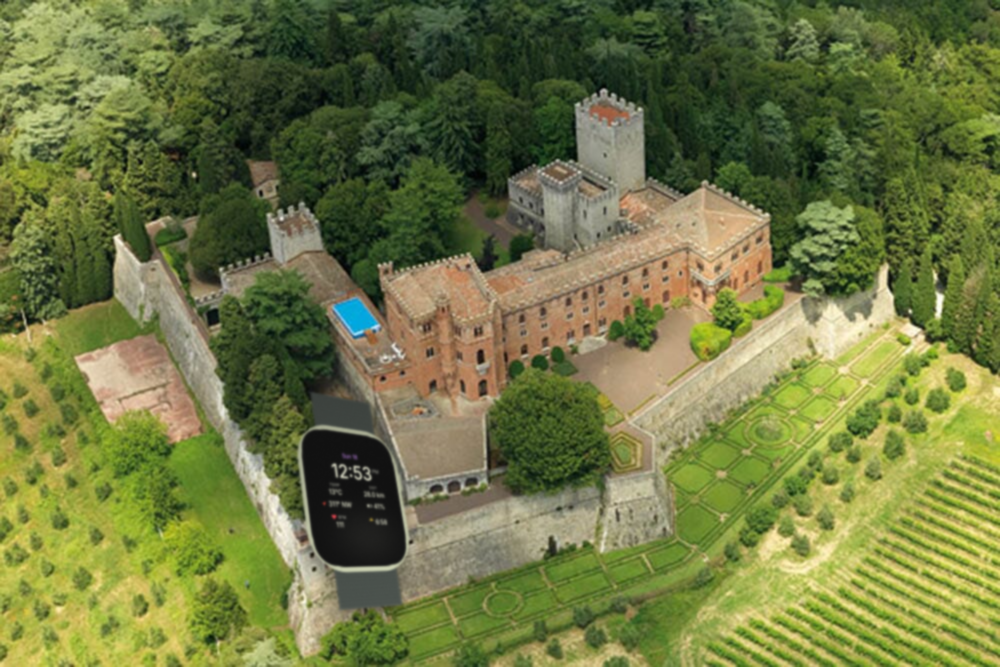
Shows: 12,53
